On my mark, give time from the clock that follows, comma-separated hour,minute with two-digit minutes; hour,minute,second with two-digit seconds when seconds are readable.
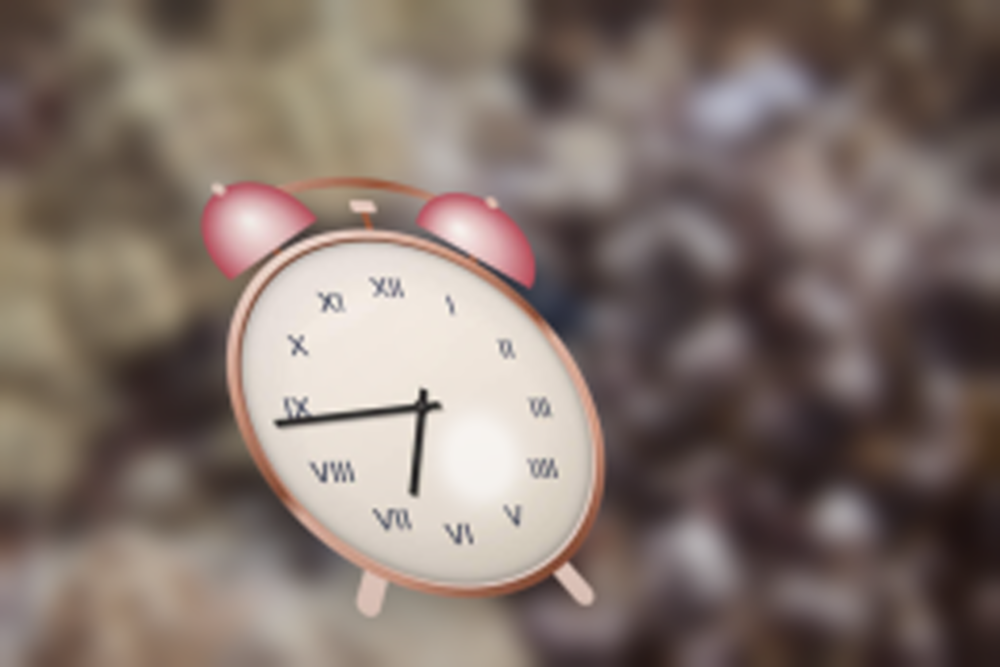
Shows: 6,44
